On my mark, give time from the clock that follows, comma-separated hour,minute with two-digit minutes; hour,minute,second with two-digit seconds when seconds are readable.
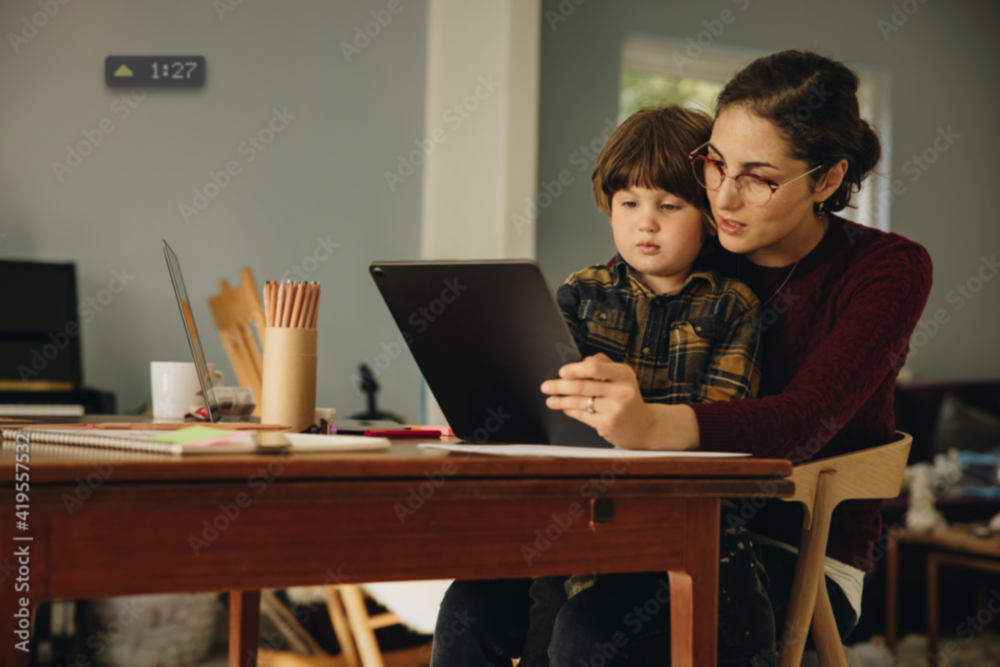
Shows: 1,27
